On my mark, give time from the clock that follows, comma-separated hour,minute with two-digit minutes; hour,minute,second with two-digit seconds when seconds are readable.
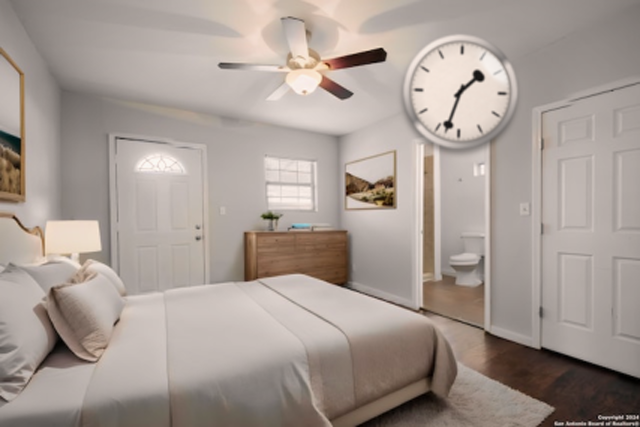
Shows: 1,33
